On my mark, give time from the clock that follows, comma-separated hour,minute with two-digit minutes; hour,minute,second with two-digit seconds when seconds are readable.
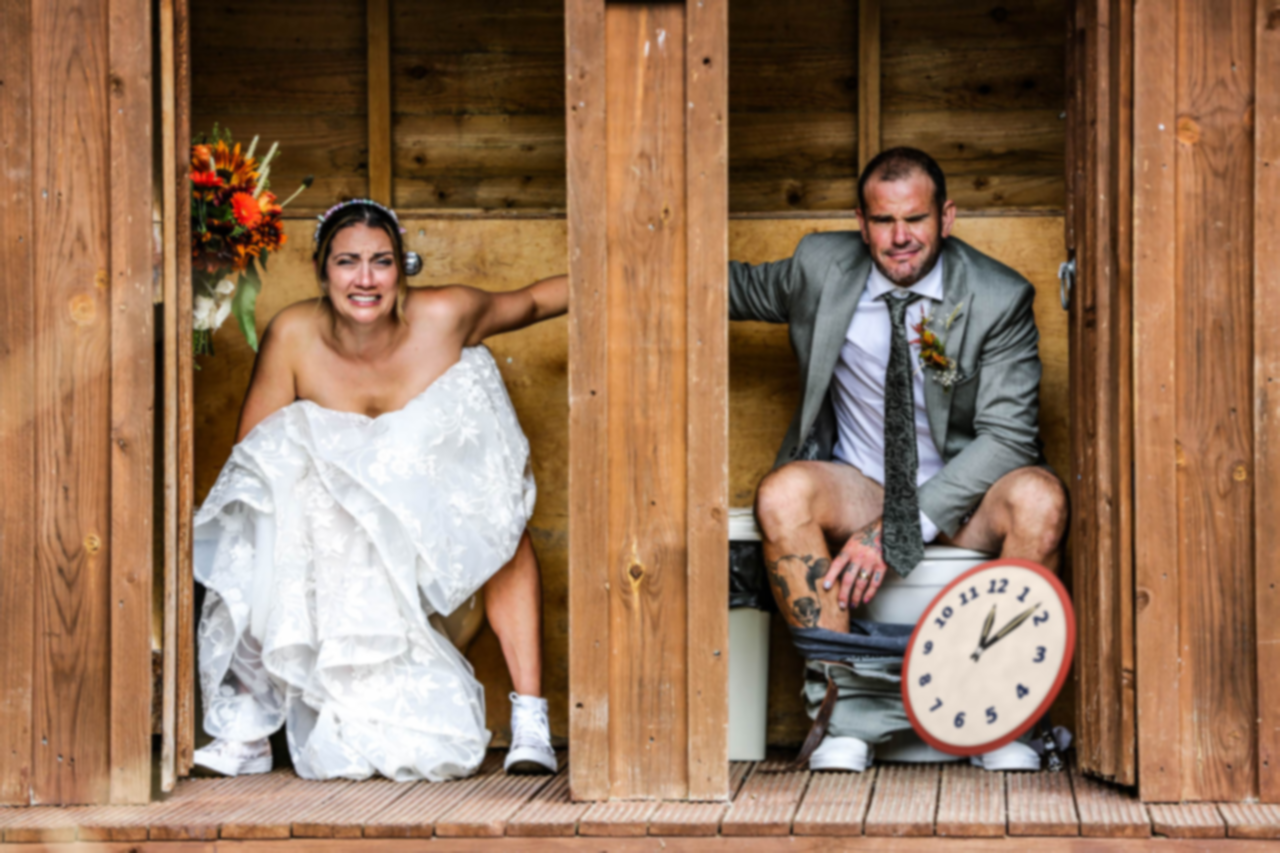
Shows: 12,08
